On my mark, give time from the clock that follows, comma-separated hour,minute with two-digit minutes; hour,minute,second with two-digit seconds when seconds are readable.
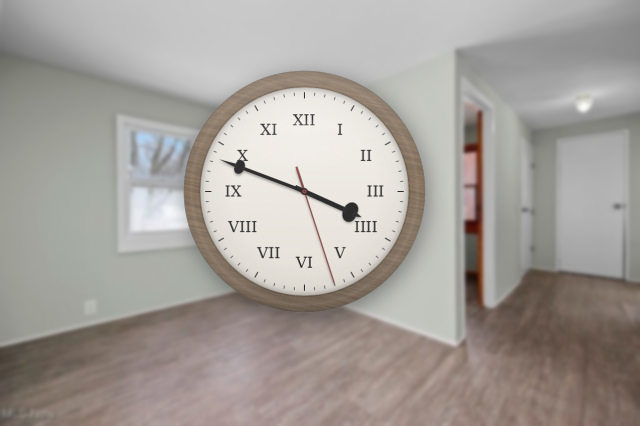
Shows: 3,48,27
